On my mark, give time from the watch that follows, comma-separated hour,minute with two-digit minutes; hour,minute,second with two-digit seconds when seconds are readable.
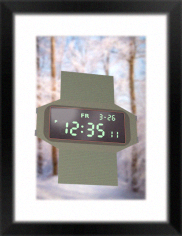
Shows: 12,35,11
